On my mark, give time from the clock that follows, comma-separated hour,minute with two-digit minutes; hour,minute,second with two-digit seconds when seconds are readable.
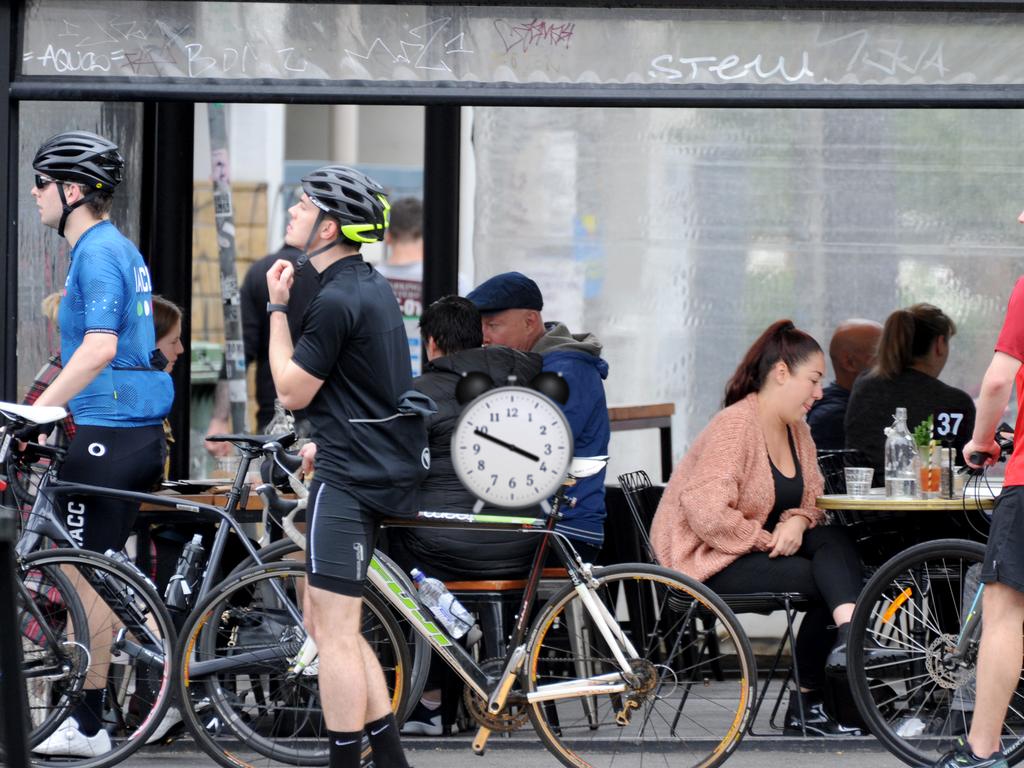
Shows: 3,49
